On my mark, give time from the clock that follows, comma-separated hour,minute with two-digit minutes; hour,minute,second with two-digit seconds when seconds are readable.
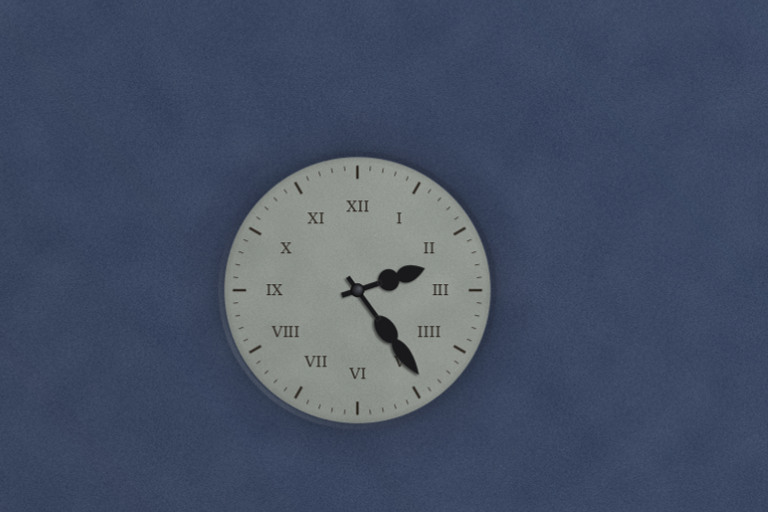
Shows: 2,24
